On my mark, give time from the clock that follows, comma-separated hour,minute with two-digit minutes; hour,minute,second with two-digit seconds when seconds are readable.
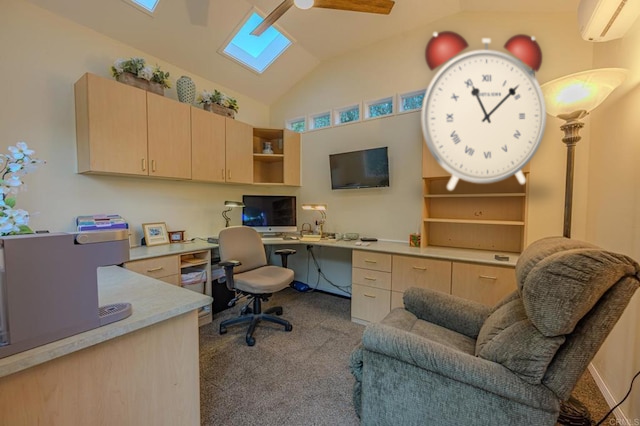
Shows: 11,08
